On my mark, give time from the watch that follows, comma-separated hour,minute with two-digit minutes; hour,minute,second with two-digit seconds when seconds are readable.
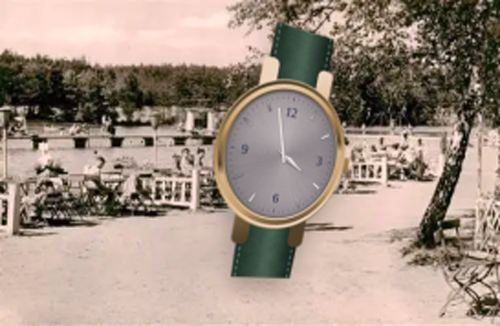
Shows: 3,57
